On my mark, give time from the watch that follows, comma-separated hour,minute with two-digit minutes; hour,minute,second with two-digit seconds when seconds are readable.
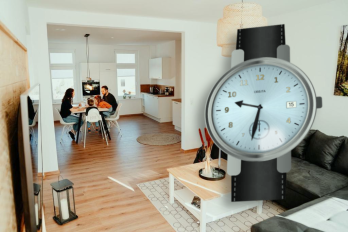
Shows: 9,32
